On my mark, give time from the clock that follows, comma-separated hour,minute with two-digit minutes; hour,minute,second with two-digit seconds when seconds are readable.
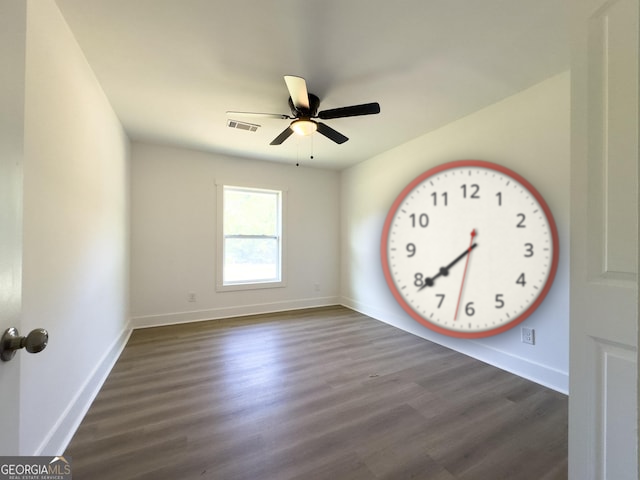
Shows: 7,38,32
